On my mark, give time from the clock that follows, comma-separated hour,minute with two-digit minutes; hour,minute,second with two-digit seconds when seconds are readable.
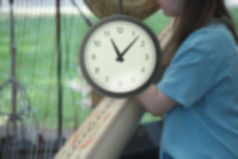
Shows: 11,07
